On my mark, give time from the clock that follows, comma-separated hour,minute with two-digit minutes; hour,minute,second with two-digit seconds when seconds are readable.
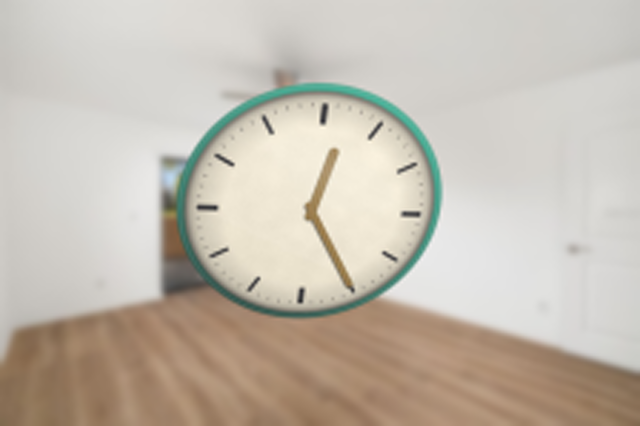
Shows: 12,25
